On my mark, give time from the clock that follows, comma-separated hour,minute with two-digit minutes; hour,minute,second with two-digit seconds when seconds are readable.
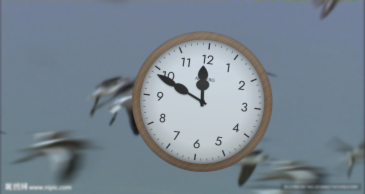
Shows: 11,49
